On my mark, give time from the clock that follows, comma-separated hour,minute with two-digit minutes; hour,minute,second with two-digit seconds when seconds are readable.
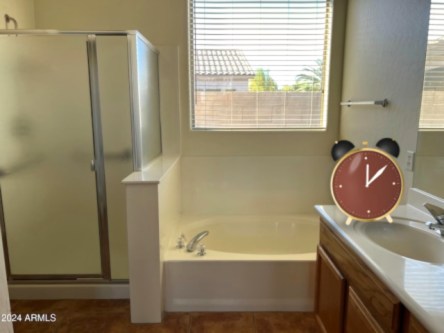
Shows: 12,08
